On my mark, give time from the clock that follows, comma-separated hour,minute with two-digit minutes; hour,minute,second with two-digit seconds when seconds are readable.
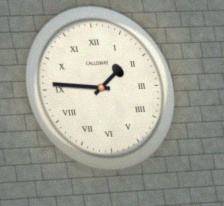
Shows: 1,46
